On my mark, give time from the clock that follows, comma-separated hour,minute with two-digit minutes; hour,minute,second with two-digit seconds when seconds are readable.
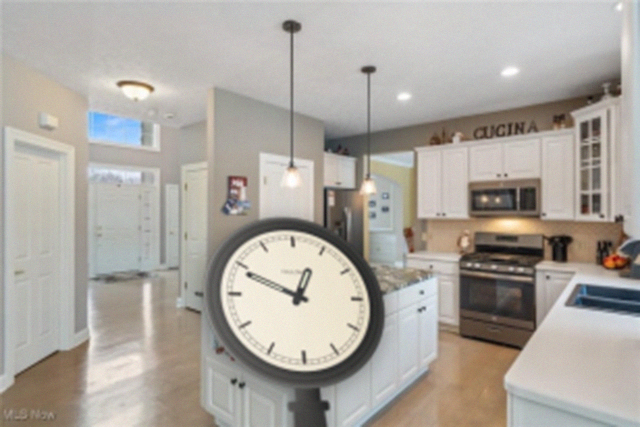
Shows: 12,49
